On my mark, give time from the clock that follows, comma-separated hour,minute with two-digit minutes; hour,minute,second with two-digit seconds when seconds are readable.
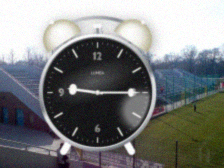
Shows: 9,15
